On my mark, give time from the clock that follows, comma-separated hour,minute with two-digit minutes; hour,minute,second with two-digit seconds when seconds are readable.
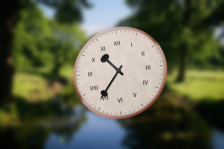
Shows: 10,36
